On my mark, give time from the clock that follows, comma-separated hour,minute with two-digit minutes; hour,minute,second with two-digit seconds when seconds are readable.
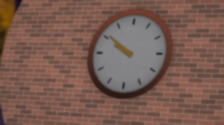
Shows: 9,51
